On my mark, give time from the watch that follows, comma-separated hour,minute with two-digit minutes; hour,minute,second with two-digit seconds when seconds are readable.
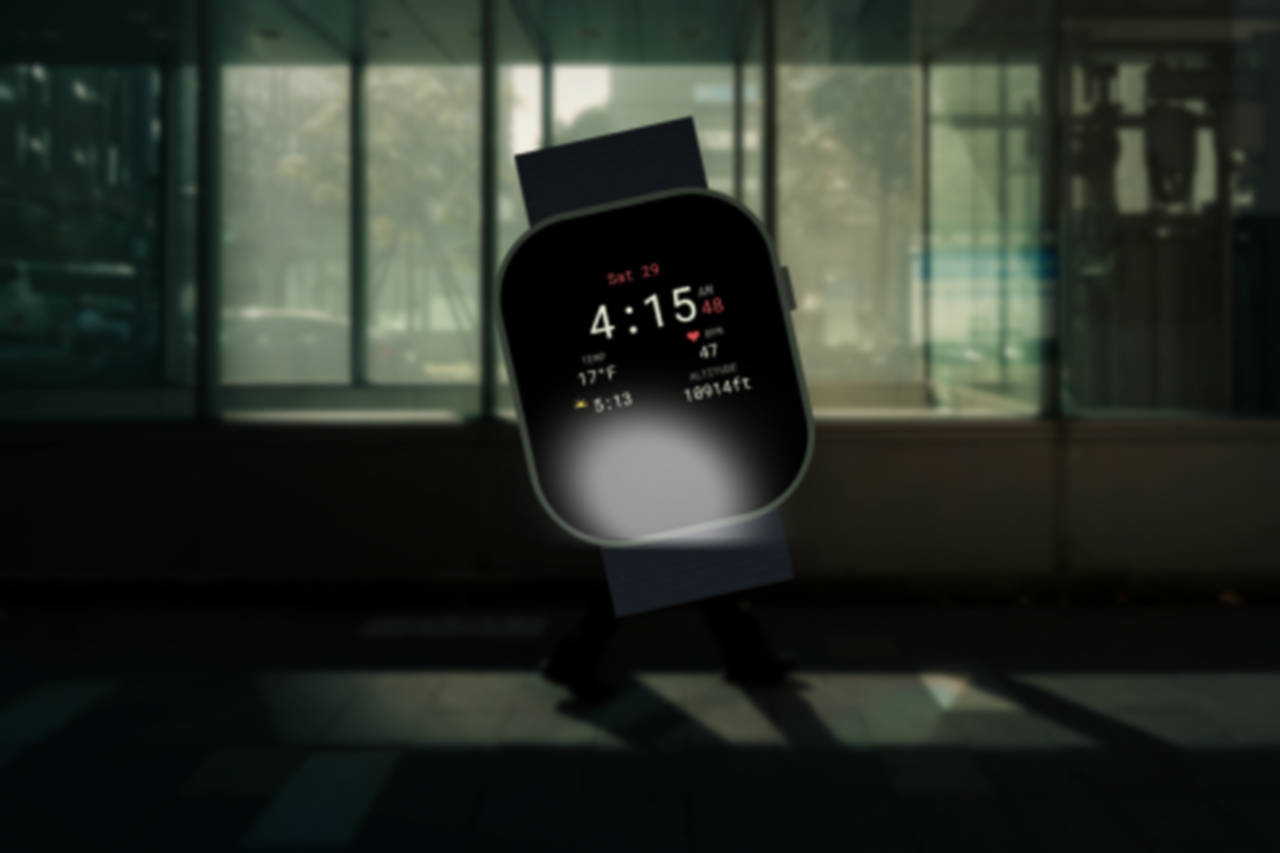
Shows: 4,15
